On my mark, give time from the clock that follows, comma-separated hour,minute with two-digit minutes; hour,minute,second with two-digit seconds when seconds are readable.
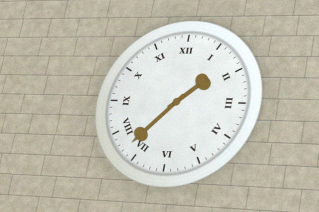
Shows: 1,37
